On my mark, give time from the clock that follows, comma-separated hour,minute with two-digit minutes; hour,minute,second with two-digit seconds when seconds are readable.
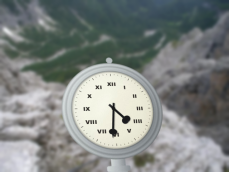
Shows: 4,31
